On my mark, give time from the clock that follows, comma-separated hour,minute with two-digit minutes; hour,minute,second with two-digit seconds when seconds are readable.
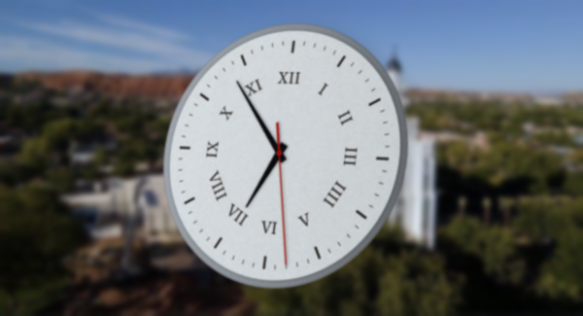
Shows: 6,53,28
